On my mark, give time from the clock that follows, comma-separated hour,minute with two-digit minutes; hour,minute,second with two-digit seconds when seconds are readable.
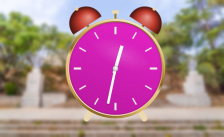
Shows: 12,32
